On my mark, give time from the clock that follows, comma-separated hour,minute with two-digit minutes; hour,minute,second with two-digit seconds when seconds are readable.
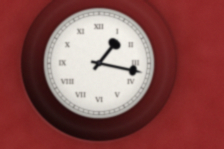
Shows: 1,17
